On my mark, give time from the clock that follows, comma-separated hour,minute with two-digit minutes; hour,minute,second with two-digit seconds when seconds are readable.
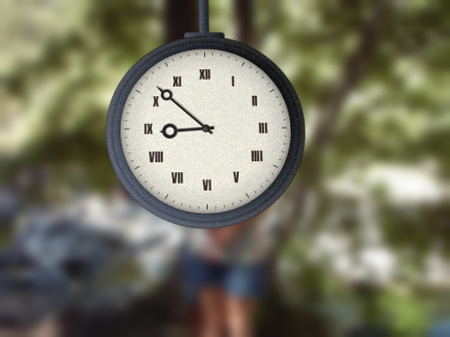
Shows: 8,52
